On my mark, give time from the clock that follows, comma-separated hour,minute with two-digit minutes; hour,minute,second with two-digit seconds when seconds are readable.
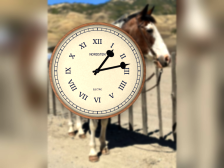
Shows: 1,13
